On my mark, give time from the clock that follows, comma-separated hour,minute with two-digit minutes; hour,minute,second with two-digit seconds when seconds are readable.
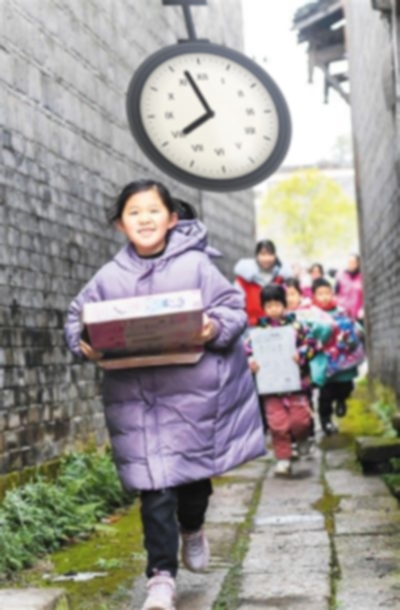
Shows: 7,57
